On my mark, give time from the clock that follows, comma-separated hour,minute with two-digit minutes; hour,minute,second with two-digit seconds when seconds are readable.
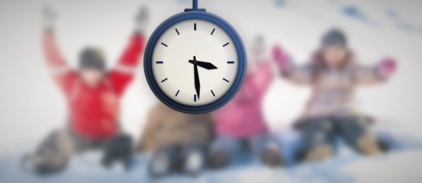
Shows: 3,29
